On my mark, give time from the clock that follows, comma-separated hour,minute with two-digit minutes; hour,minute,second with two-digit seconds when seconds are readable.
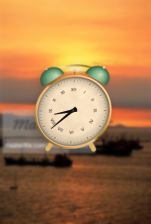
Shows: 8,38
